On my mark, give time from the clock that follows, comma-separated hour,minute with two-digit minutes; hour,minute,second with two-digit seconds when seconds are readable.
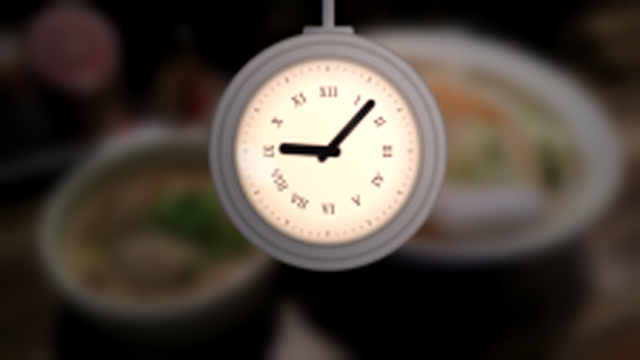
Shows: 9,07
